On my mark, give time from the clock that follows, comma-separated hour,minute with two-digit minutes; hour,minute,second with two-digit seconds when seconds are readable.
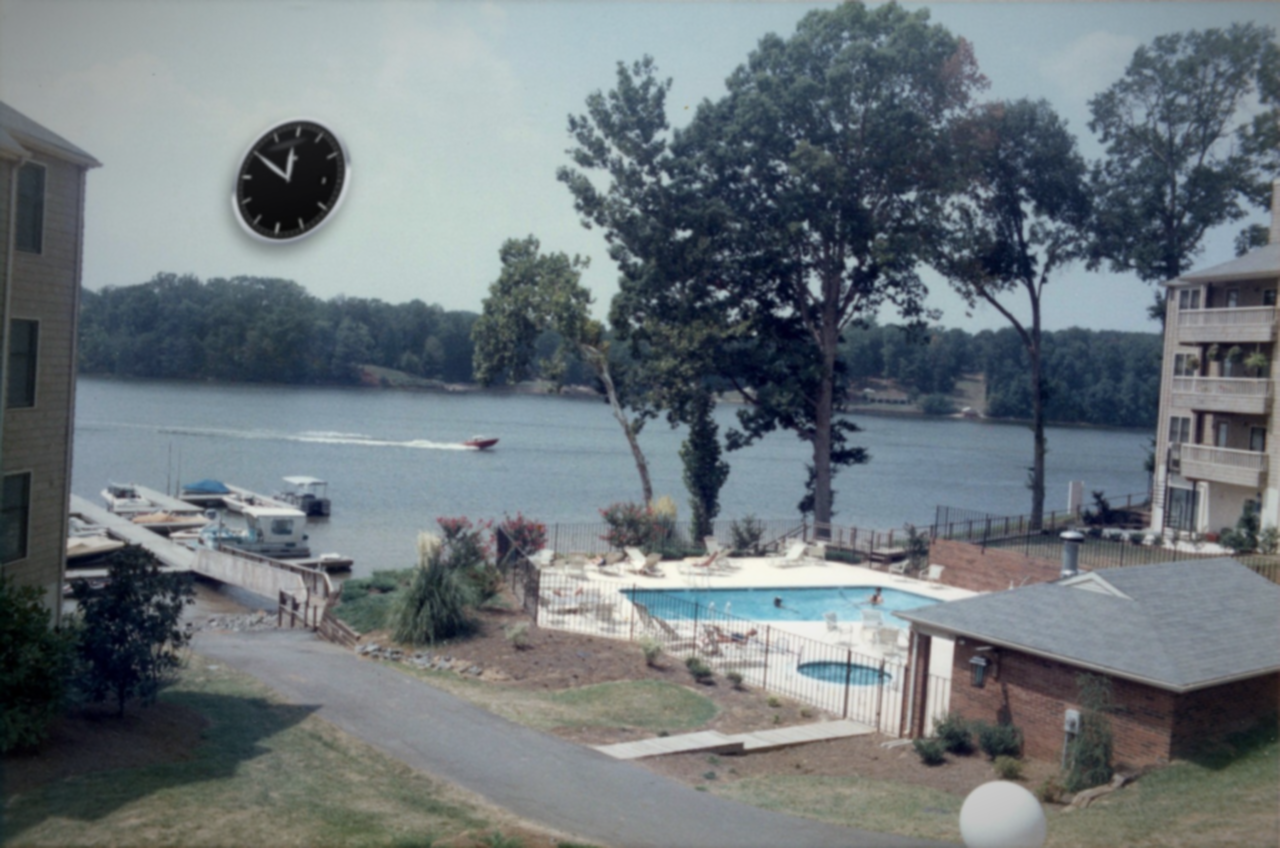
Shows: 11,50
